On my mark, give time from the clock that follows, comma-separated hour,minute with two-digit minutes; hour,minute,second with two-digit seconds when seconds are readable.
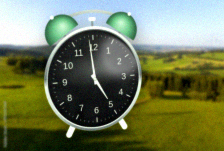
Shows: 4,59
